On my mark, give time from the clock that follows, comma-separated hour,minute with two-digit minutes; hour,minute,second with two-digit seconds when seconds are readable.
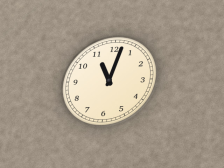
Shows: 11,02
